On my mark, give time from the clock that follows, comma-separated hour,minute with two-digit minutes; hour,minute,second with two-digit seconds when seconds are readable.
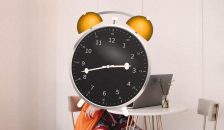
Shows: 2,42
